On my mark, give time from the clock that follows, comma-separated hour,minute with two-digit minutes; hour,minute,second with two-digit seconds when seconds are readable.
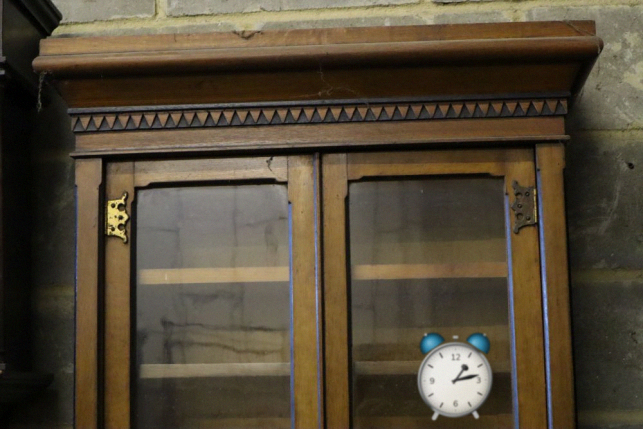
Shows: 1,13
